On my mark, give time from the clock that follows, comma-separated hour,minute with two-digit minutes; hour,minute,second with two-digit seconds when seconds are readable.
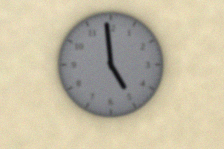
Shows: 4,59
